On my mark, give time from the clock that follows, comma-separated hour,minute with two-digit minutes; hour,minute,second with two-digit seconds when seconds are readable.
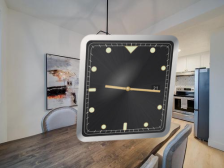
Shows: 9,16
